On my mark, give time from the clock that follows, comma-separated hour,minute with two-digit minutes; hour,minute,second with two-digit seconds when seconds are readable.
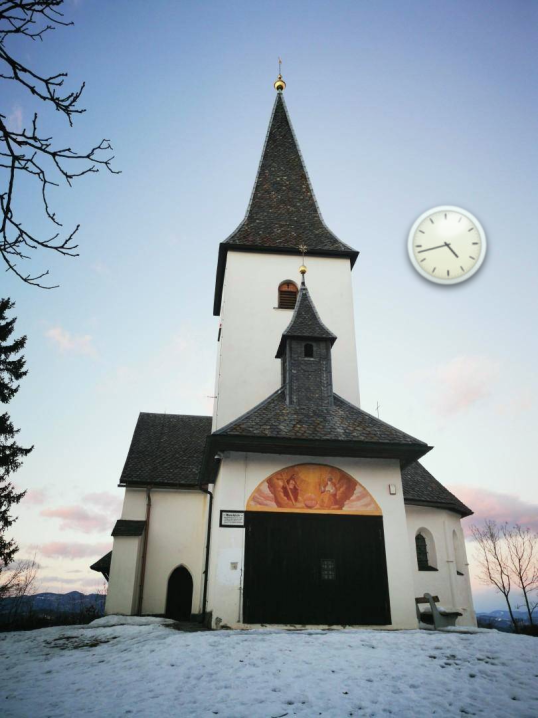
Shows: 4,43
